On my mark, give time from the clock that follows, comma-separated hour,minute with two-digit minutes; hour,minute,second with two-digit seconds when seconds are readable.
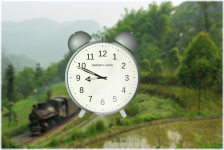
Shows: 8,49
